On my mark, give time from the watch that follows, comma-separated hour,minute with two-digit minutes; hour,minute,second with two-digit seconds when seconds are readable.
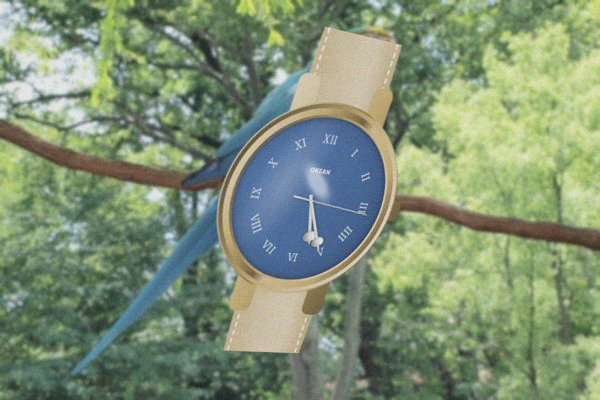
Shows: 5,25,16
